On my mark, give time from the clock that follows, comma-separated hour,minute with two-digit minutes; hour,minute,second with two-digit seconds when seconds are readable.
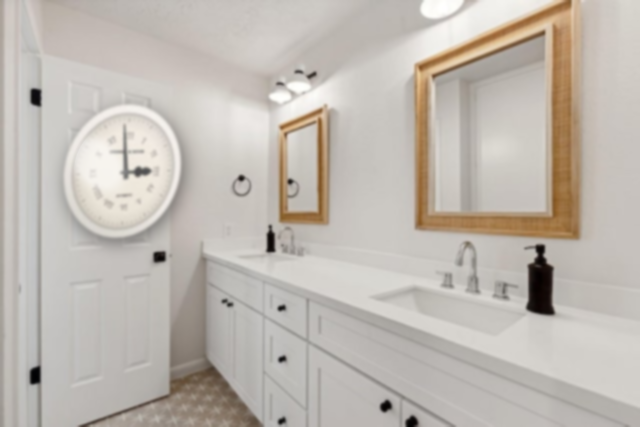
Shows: 2,59
